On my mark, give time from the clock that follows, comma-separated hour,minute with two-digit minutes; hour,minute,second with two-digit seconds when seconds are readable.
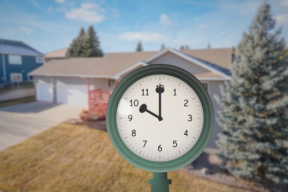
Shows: 10,00
